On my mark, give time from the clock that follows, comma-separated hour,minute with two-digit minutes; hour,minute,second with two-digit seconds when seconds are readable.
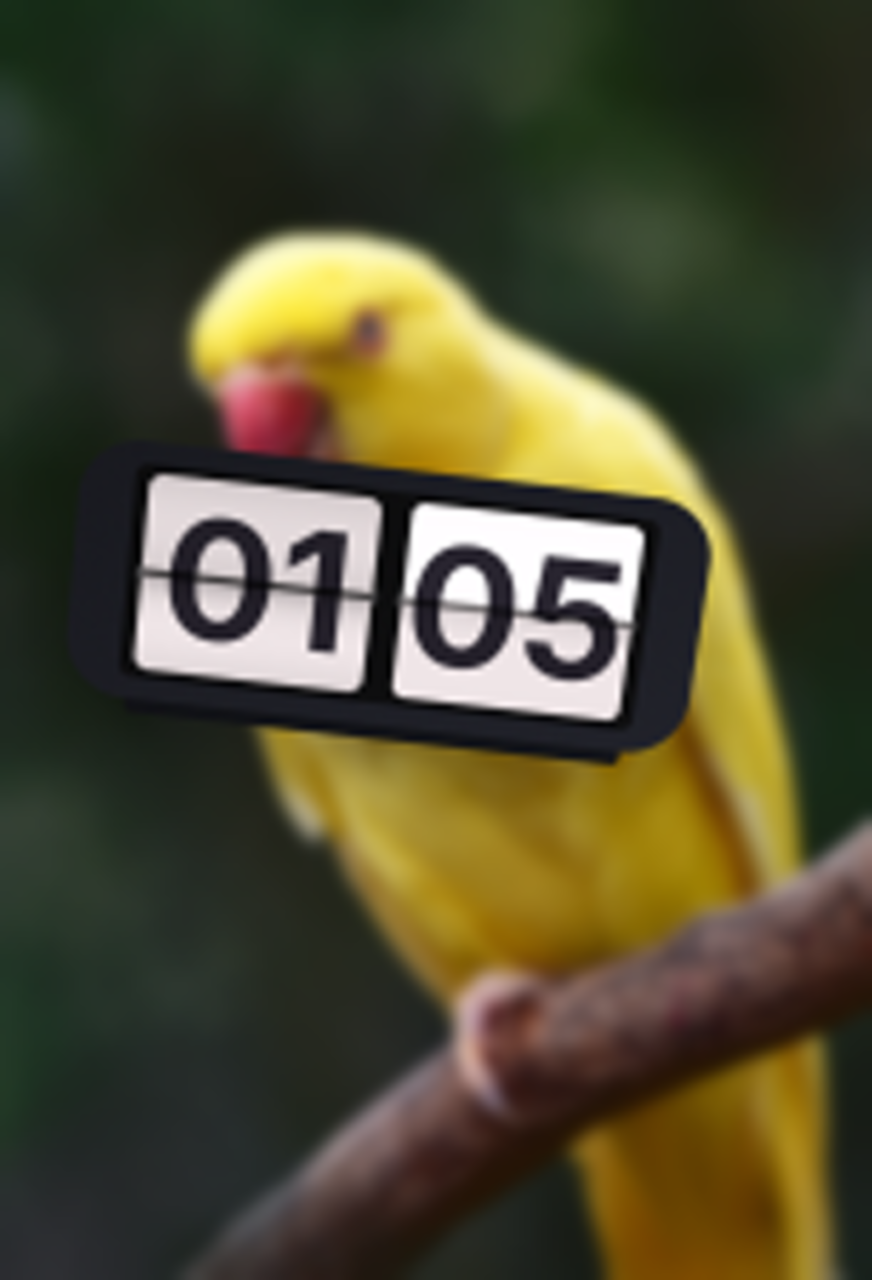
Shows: 1,05
